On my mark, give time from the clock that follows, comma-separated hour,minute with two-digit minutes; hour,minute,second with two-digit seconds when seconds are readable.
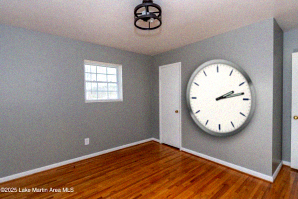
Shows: 2,13
